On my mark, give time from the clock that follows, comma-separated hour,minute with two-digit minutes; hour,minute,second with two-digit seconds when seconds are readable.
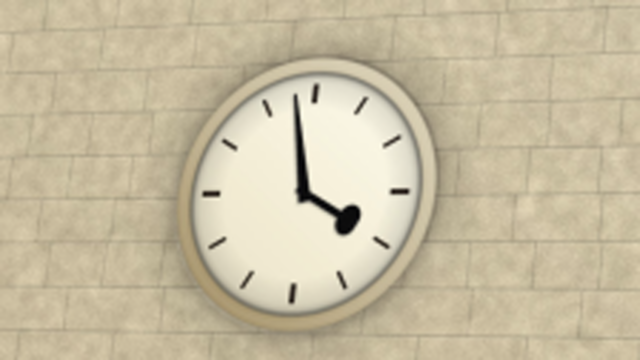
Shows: 3,58
